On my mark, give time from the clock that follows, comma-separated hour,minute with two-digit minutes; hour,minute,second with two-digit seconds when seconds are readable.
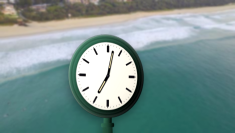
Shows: 7,02
